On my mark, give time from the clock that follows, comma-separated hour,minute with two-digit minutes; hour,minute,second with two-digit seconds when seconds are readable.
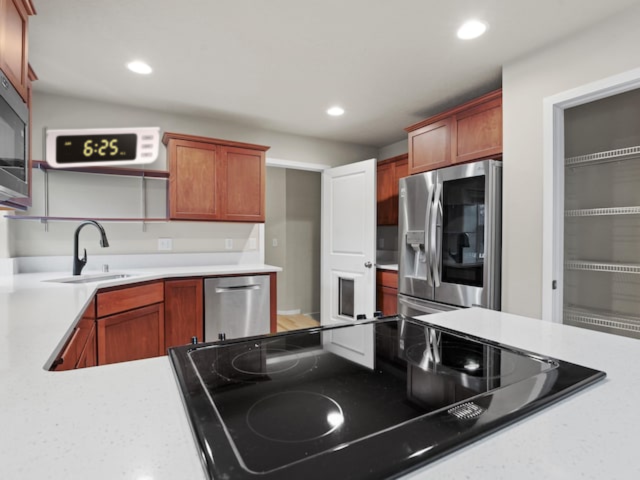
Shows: 6,25
